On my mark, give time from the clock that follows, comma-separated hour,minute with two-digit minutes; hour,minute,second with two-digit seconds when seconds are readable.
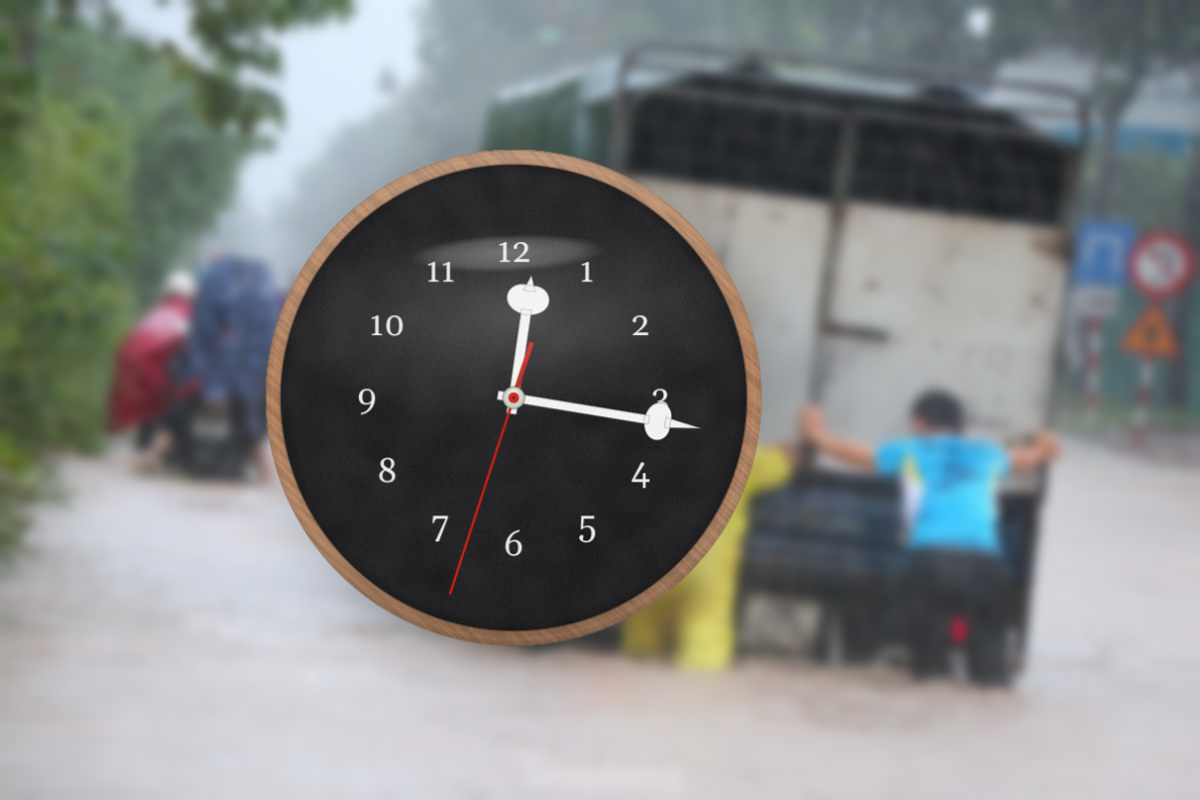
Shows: 12,16,33
